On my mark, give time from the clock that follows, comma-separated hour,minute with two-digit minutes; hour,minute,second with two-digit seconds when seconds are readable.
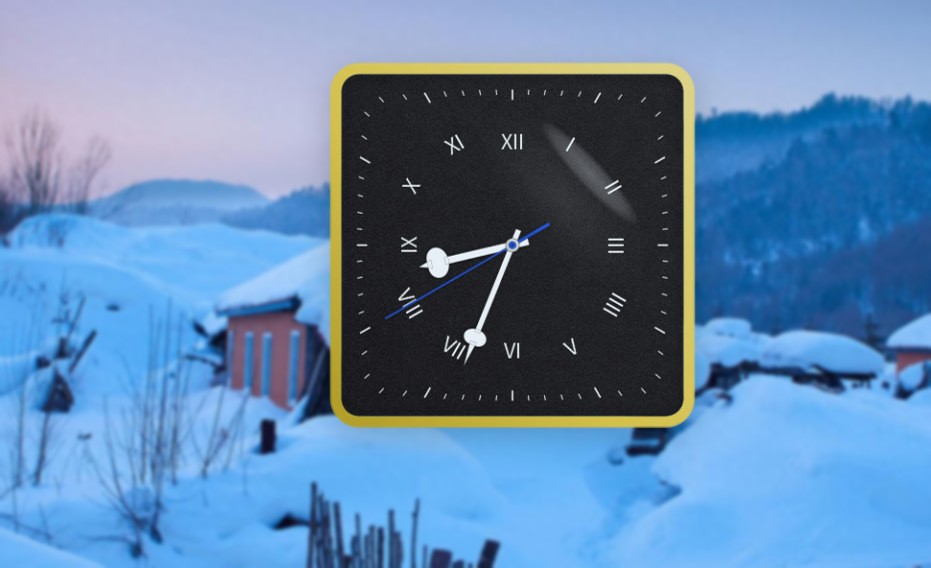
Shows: 8,33,40
